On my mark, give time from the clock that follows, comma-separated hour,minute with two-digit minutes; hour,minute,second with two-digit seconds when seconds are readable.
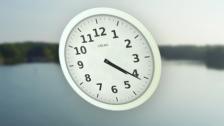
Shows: 4,21
